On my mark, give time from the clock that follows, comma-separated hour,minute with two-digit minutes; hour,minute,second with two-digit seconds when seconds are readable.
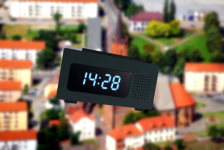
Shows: 14,28
